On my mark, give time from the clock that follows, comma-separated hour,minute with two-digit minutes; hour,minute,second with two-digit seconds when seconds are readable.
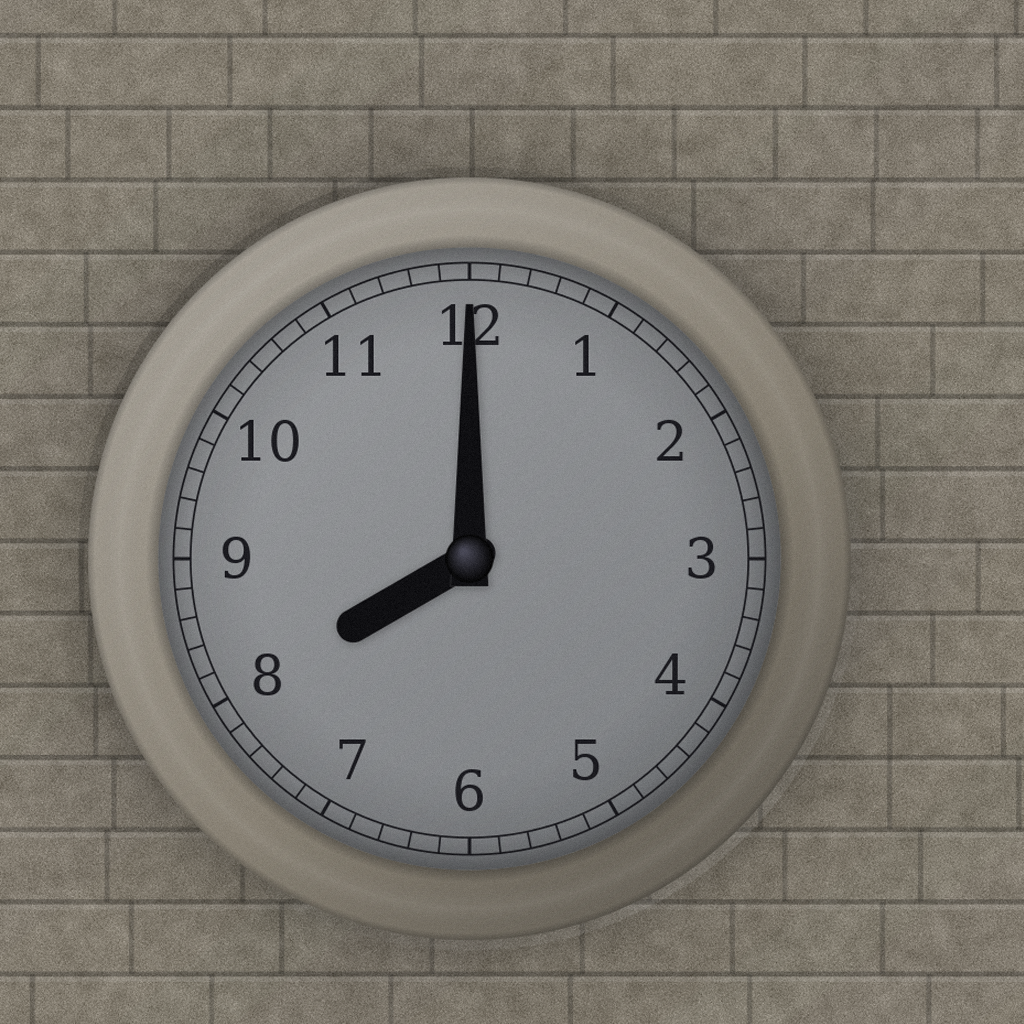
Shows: 8,00
